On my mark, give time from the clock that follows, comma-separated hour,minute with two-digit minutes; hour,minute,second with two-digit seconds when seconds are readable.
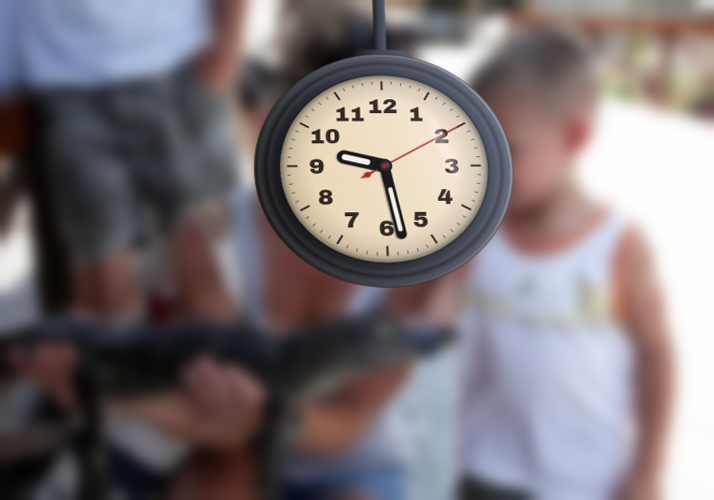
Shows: 9,28,10
